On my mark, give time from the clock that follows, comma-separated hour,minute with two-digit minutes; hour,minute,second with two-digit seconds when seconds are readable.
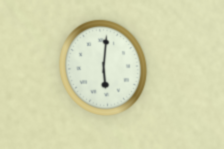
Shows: 6,02
